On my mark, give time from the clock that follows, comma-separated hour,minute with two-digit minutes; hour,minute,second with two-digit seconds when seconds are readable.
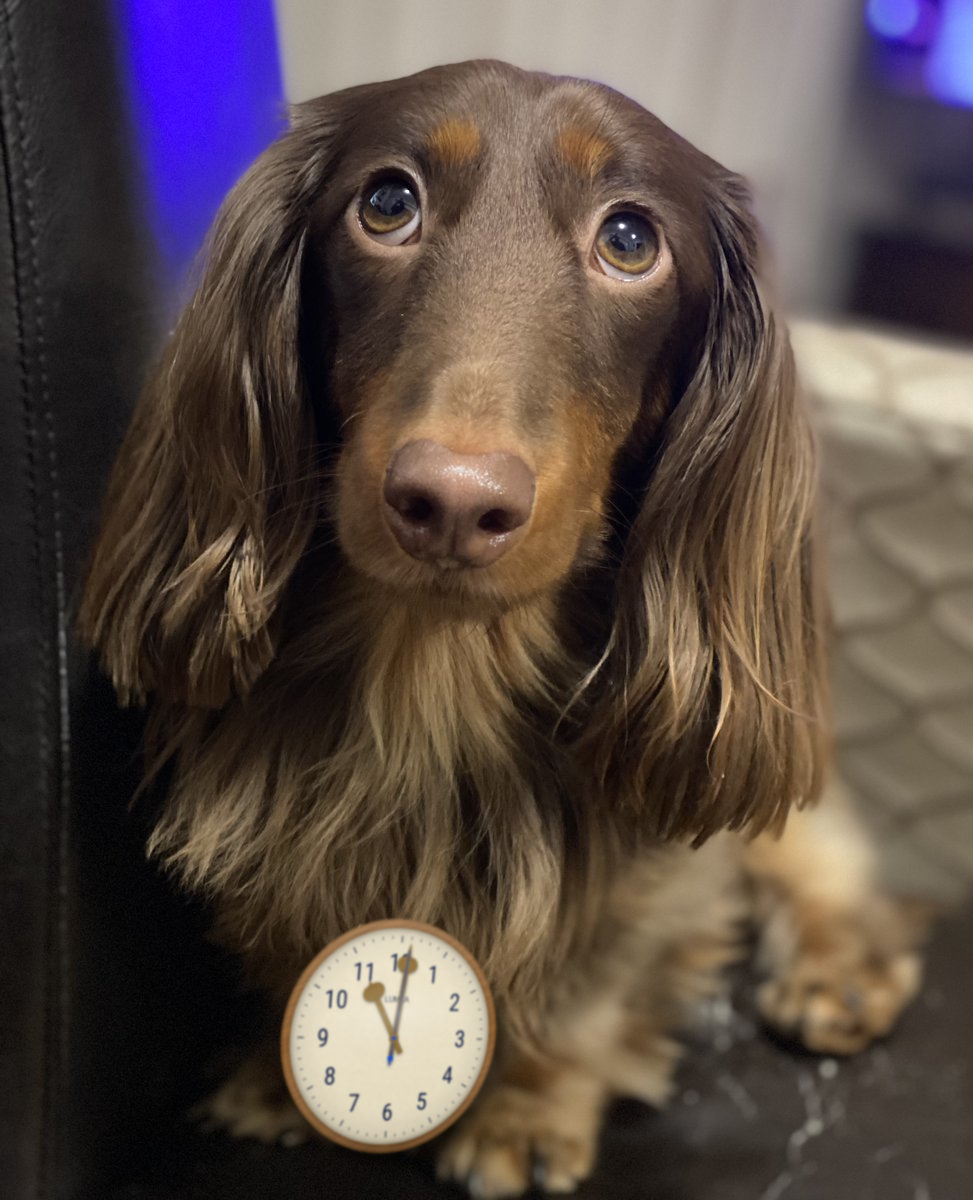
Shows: 11,01,01
